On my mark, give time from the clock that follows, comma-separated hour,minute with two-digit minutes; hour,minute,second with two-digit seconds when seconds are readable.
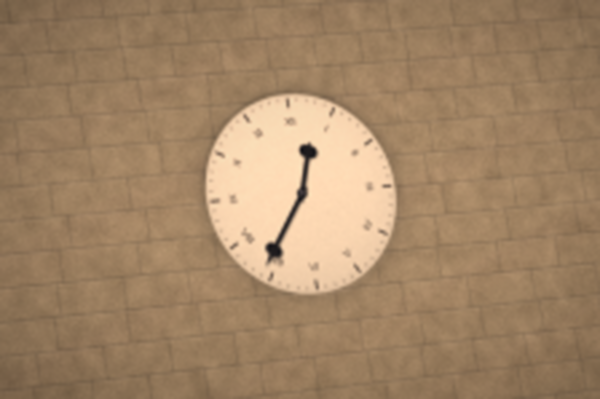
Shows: 12,36
